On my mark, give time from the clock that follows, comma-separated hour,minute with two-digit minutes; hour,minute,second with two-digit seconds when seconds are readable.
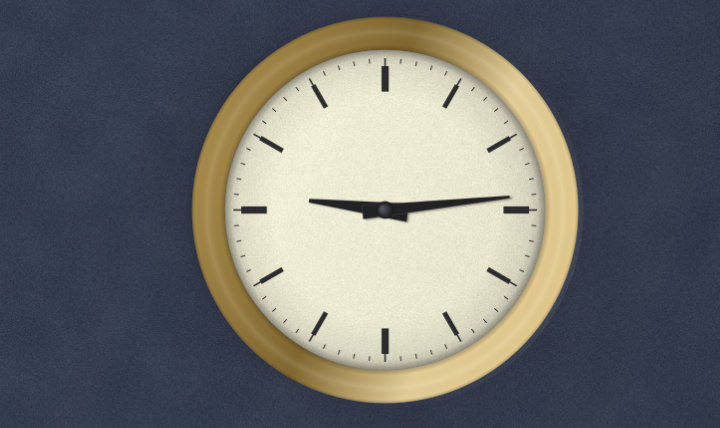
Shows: 9,14
